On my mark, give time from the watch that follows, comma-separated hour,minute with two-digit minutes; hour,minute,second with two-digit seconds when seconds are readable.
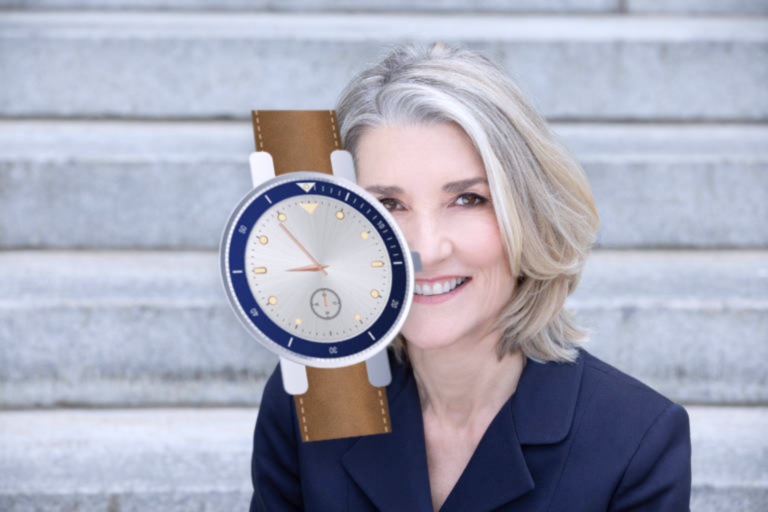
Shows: 8,54
